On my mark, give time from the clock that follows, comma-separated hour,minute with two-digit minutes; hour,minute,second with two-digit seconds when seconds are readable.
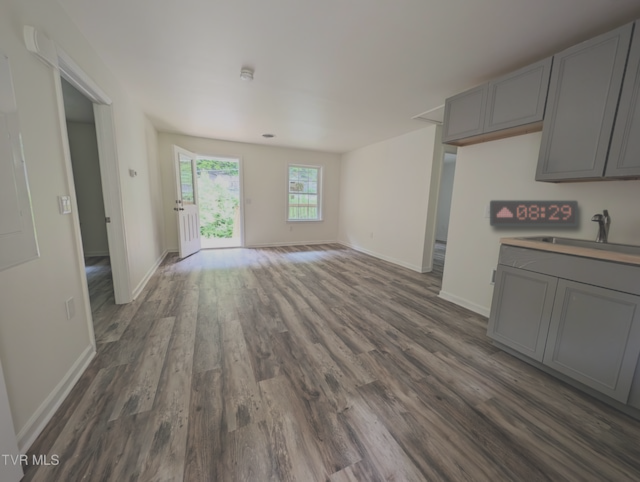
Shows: 8,29
